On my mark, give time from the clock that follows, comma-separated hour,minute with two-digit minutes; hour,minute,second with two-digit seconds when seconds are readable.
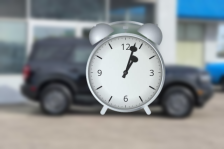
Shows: 1,03
